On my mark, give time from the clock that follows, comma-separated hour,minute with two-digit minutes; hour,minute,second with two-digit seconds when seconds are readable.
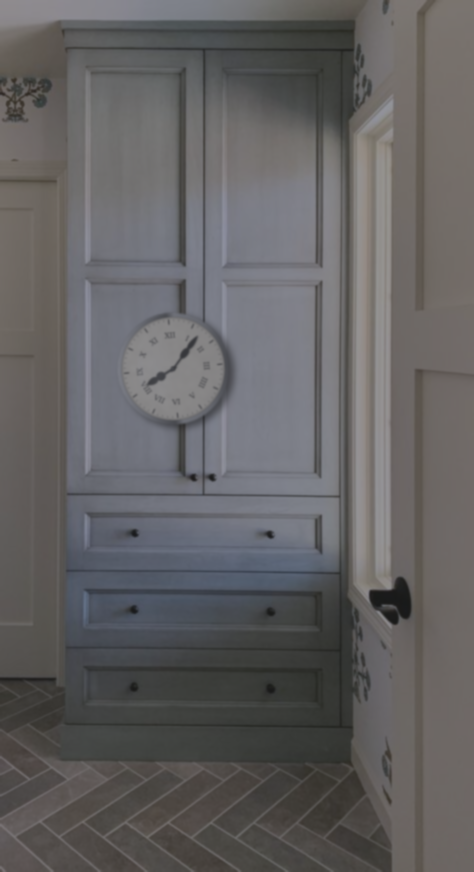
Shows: 8,07
